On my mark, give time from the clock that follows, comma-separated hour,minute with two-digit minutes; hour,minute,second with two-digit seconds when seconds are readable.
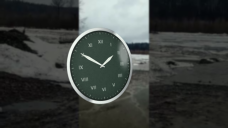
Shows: 1,50
